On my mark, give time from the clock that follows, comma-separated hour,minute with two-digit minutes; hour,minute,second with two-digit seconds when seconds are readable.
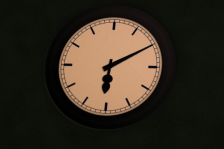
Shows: 6,10
